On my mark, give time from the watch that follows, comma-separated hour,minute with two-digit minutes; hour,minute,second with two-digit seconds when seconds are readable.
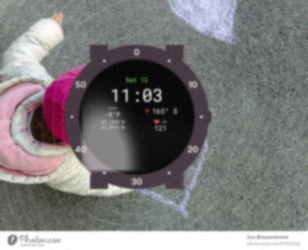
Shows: 11,03
